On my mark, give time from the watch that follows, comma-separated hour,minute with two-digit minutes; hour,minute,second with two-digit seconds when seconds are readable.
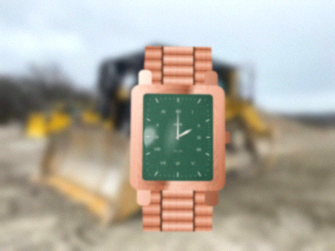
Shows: 2,00
